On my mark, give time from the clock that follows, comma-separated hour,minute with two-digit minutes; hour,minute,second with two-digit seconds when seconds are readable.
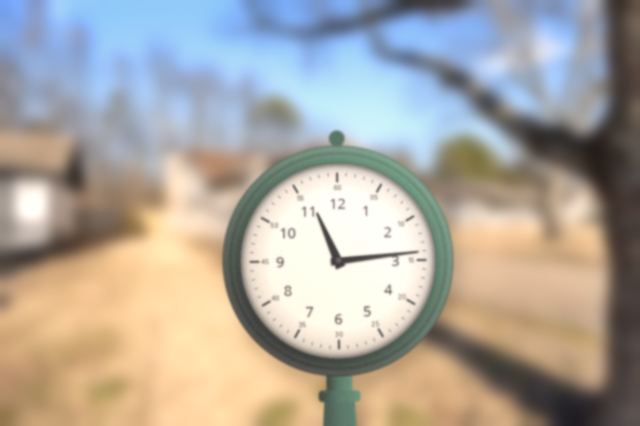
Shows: 11,14
